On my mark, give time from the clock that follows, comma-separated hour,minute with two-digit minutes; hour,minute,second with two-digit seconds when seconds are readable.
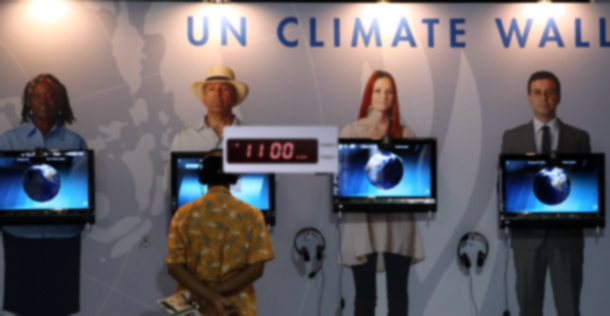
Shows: 11,00
